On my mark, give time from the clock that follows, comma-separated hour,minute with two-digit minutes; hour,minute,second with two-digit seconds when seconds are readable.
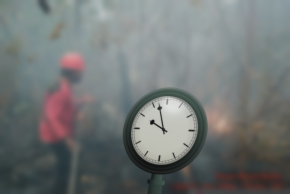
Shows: 9,57
